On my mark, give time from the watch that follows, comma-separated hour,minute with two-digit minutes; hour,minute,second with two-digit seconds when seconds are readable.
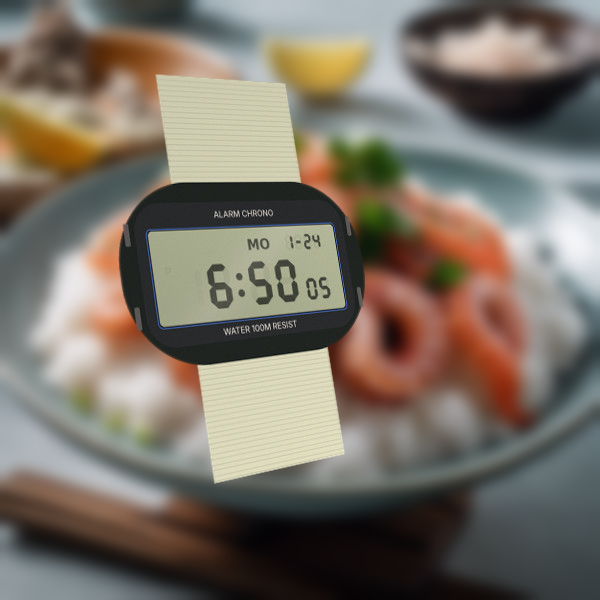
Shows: 6,50,05
